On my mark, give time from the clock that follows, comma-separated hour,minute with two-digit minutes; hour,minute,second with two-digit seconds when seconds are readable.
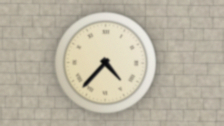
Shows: 4,37
